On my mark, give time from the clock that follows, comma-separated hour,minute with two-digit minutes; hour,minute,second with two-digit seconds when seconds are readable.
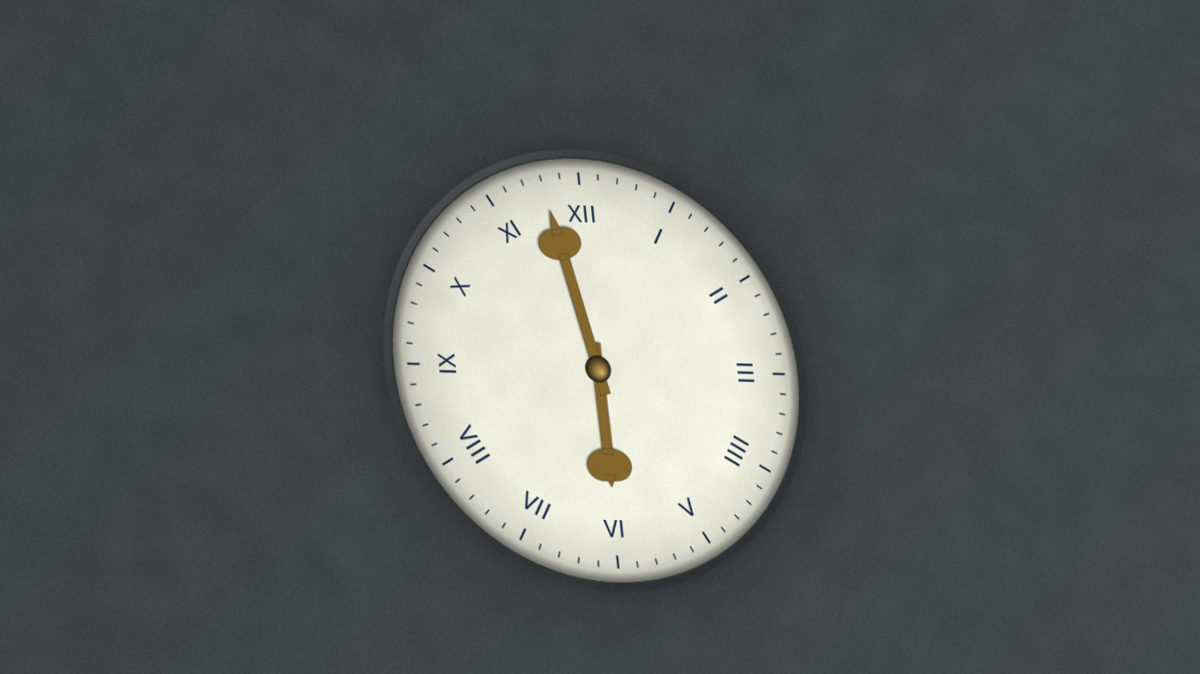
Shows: 5,58
